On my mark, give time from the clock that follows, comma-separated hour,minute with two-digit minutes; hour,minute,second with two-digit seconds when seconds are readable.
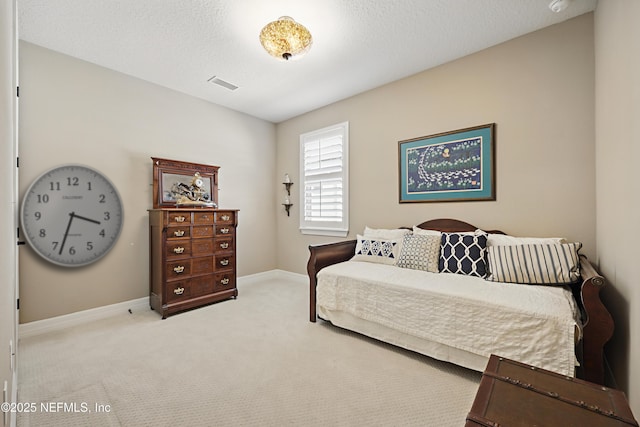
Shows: 3,33
